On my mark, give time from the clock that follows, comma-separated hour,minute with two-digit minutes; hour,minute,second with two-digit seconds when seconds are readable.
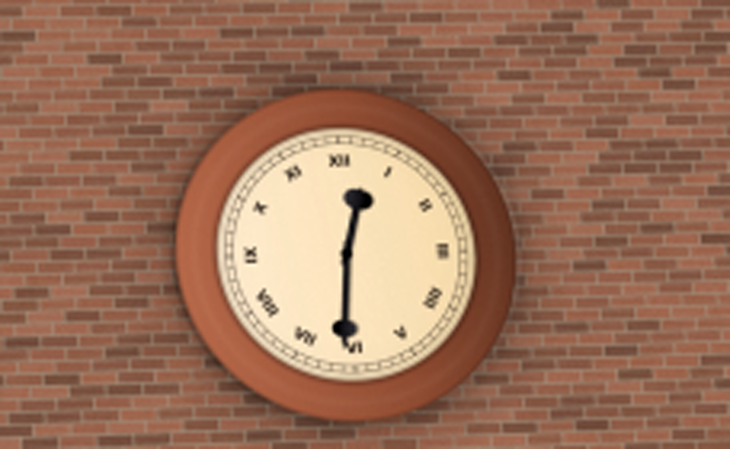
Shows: 12,31
